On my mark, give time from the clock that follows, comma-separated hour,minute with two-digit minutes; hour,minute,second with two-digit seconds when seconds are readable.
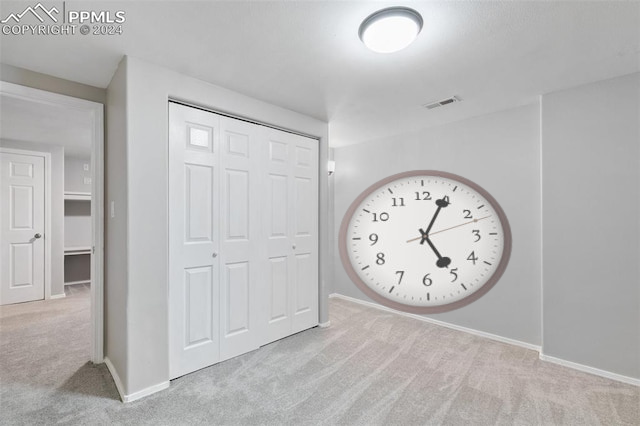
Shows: 5,04,12
